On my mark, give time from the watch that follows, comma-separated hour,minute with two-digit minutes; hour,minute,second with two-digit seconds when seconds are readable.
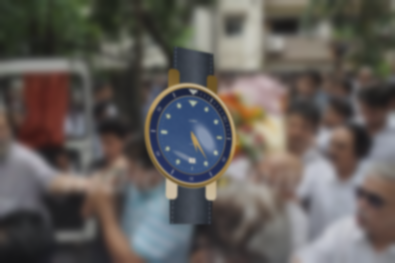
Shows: 5,24
